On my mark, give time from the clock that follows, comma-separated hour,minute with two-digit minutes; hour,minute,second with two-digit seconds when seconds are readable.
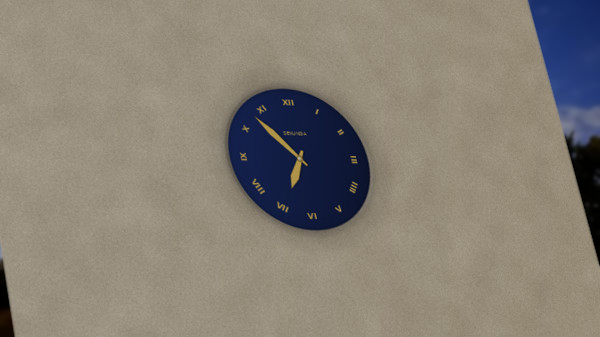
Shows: 6,53
